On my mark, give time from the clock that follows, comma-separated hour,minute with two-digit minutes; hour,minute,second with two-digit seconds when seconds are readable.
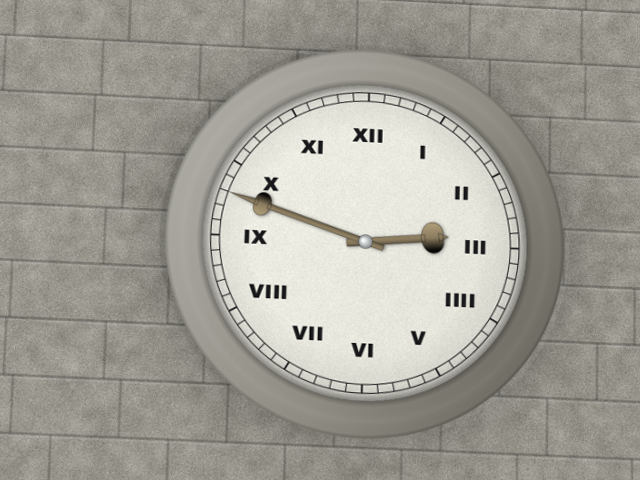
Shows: 2,48
